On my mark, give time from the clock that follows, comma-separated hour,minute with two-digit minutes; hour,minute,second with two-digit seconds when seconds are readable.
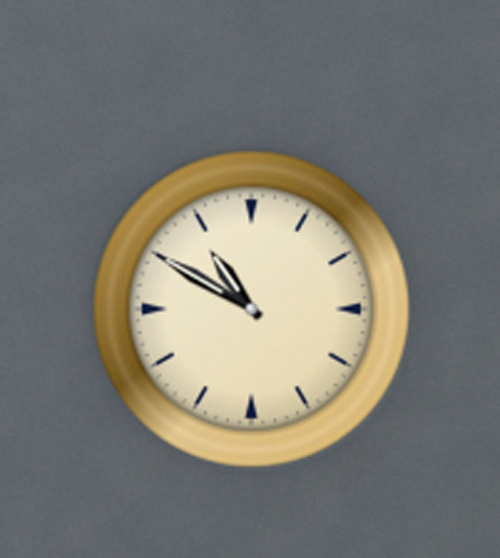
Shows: 10,50
